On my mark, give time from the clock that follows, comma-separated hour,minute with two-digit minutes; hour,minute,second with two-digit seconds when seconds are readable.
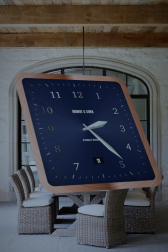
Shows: 2,24
